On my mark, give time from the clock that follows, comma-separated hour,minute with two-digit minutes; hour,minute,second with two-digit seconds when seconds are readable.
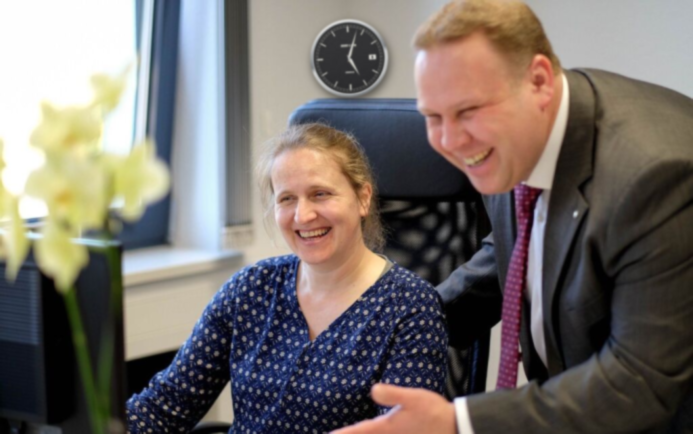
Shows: 5,03
